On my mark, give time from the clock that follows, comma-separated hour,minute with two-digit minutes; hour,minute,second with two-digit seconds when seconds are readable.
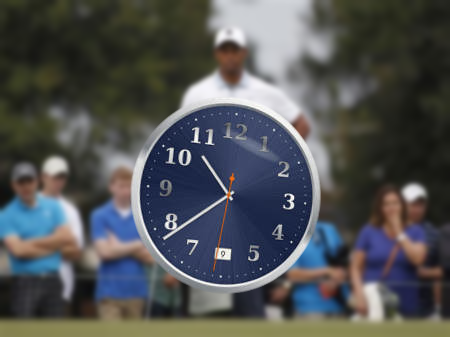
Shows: 10,38,31
